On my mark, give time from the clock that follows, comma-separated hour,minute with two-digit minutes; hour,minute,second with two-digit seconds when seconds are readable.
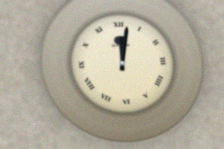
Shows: 12,02
